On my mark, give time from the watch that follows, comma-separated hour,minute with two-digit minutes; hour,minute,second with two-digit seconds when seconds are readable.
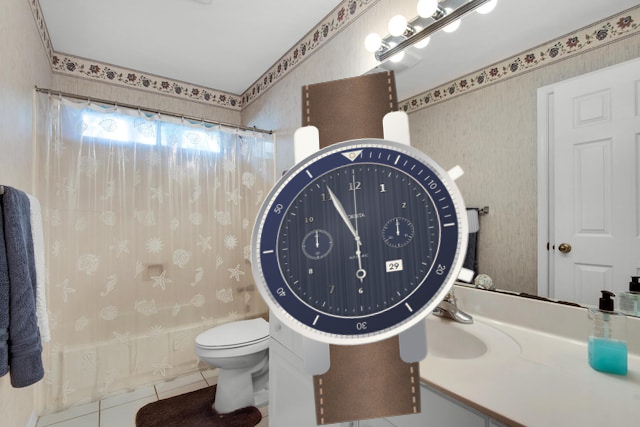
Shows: 5,56
